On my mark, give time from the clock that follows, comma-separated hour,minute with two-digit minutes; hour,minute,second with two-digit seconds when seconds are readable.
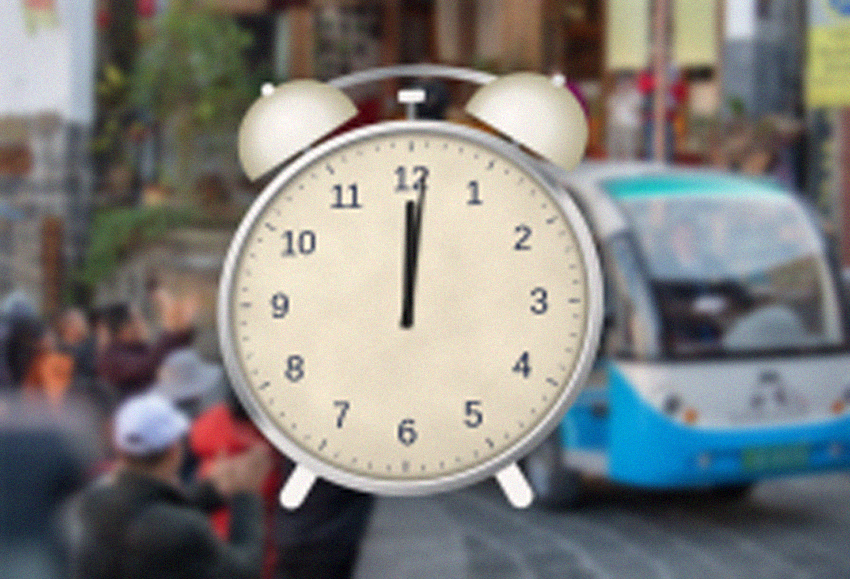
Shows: 12,01
